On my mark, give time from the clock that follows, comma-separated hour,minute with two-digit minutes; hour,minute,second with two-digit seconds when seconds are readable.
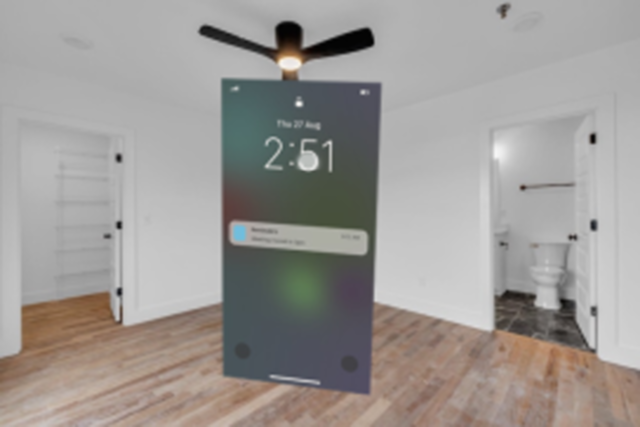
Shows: 2,51
